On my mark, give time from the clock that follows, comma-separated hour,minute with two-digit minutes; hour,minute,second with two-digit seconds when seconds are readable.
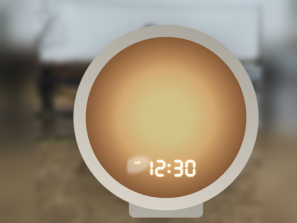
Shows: 12,30
